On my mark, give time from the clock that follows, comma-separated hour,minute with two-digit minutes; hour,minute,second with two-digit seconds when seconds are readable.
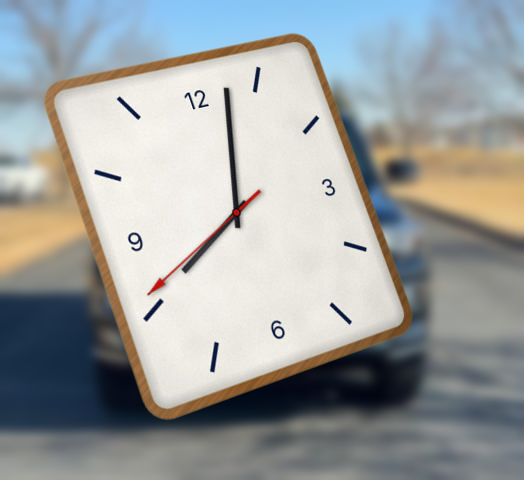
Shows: 8,02,41
